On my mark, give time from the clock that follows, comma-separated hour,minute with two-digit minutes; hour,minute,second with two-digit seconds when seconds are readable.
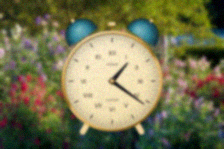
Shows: 1,21
